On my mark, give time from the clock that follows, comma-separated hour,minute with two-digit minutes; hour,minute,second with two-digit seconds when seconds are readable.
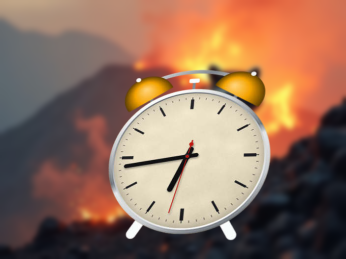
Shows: 6,43,32
